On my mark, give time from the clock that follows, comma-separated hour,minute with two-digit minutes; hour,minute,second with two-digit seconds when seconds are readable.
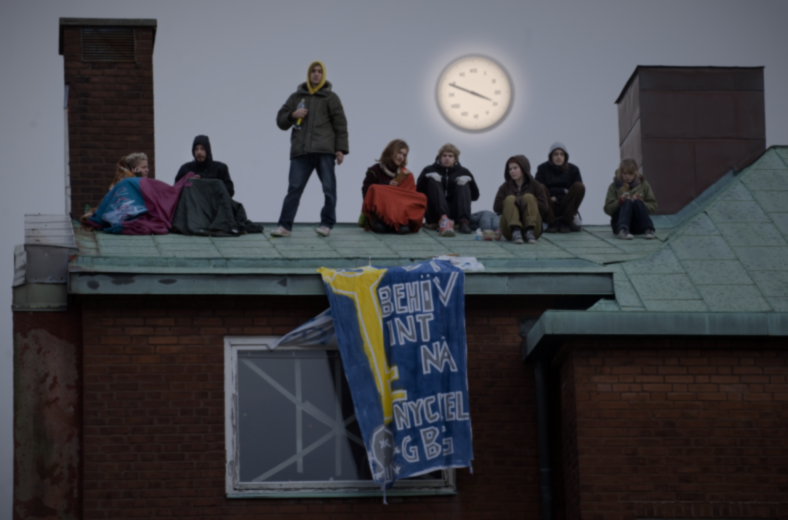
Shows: 3,49
